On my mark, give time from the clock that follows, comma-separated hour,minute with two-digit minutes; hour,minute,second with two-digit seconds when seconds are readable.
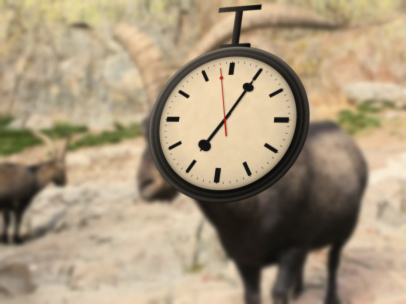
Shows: 7,04,58
